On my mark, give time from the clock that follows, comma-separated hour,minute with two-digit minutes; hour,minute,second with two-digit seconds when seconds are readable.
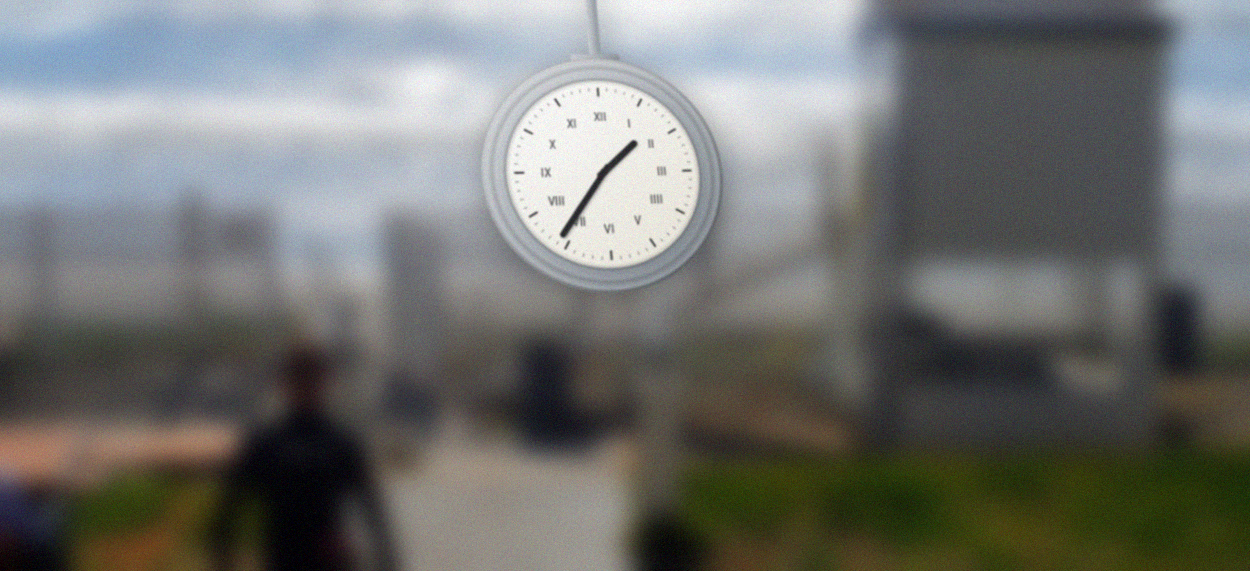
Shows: 1,36
